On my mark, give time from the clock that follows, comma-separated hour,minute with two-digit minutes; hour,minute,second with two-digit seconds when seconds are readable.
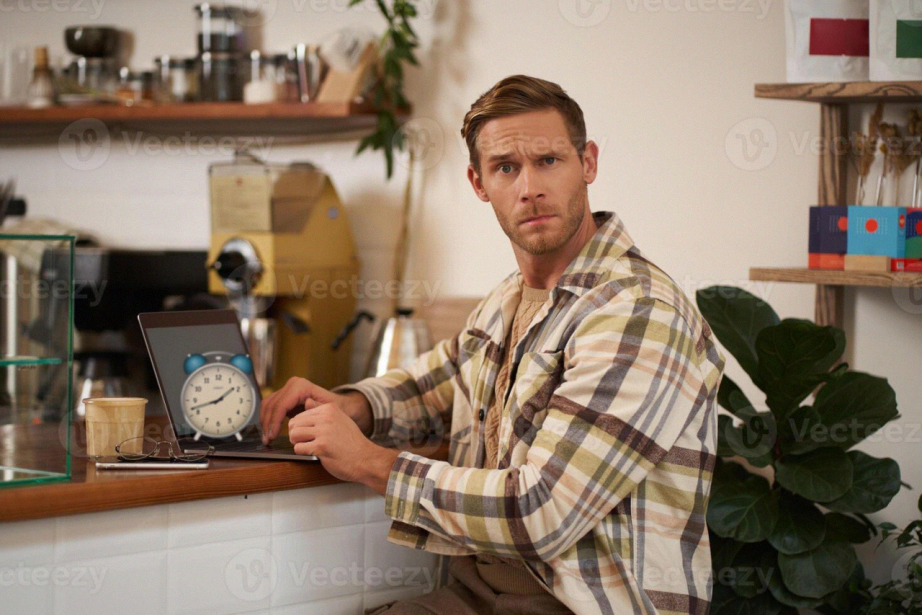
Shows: 1,42
